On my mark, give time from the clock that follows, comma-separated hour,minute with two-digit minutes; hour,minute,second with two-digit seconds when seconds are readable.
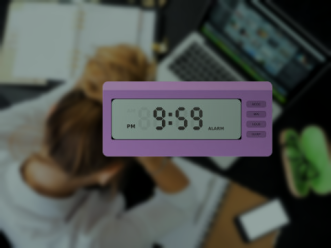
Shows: 9,59
